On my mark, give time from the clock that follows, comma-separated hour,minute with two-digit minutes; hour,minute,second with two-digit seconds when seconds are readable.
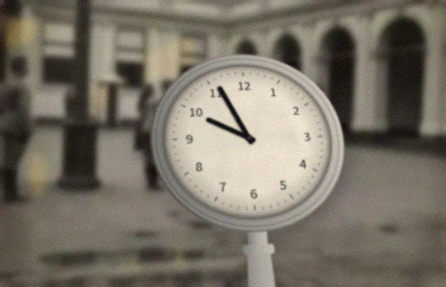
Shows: 9,56
